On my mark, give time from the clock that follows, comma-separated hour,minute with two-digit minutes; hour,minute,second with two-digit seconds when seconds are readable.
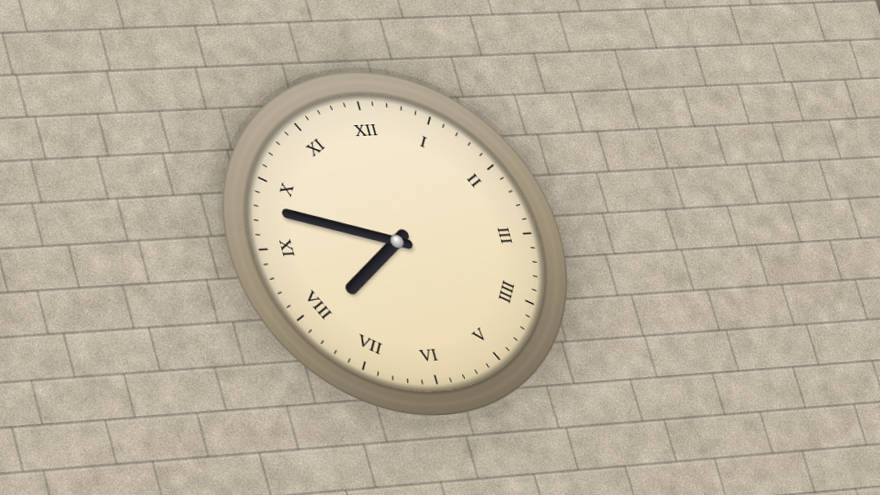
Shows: 7,48
